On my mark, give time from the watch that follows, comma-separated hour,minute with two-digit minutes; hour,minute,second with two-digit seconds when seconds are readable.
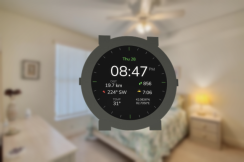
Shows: 8,47
